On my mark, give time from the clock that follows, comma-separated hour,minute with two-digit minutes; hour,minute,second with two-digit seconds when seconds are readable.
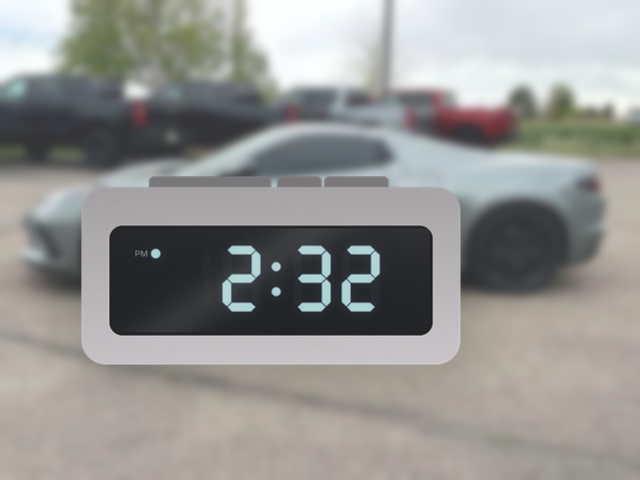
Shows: 2,32
